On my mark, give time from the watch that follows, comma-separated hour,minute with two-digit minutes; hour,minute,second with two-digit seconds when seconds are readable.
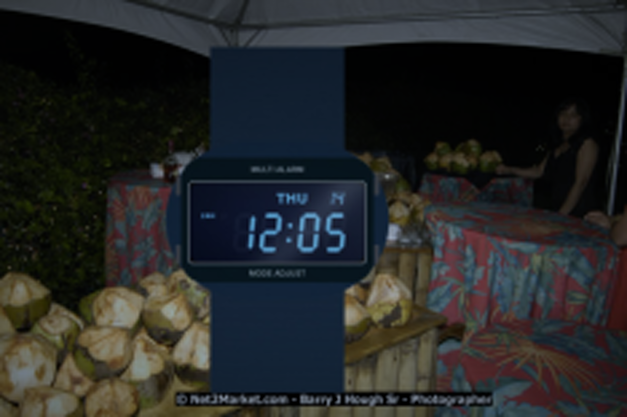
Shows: 12,05
